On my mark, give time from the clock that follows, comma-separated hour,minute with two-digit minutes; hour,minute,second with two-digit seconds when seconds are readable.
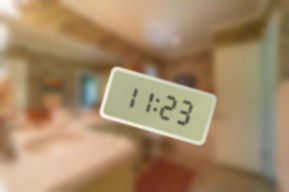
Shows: 11,23
